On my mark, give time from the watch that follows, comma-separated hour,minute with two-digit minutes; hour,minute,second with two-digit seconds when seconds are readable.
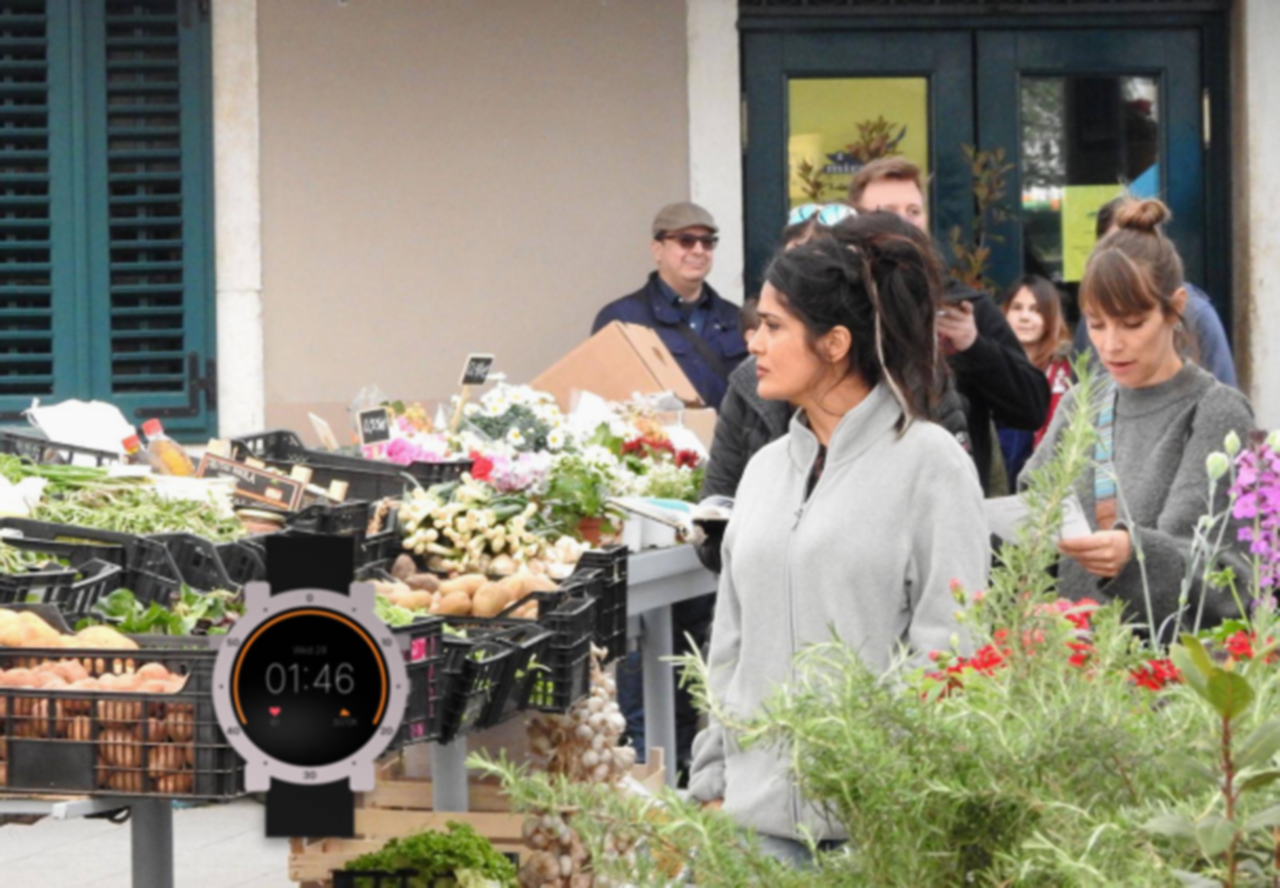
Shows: 1,46
